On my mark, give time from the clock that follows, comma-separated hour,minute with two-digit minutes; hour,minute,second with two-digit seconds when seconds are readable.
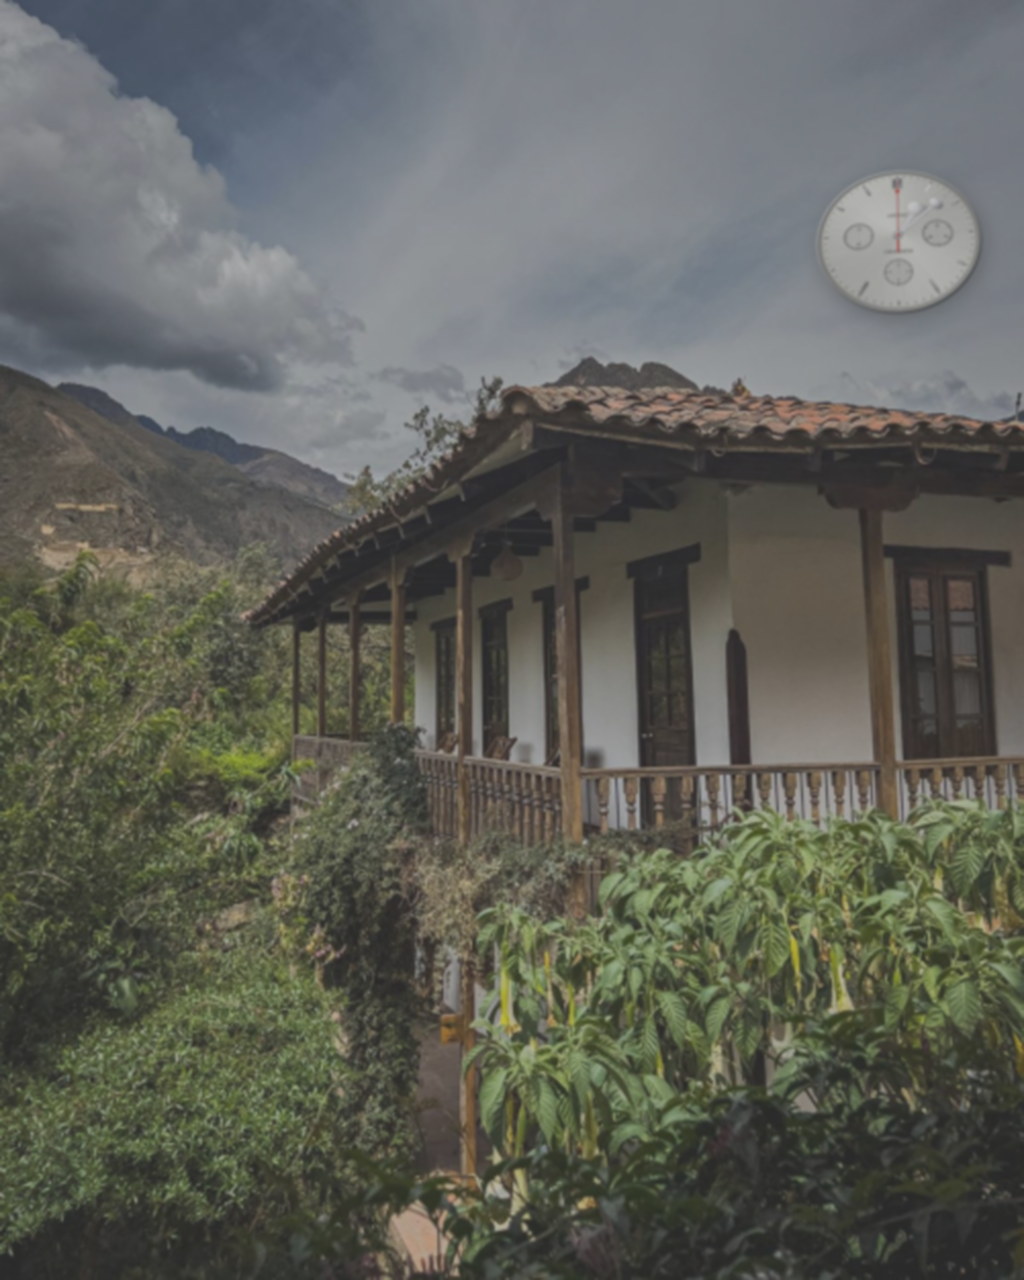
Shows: 1,08
